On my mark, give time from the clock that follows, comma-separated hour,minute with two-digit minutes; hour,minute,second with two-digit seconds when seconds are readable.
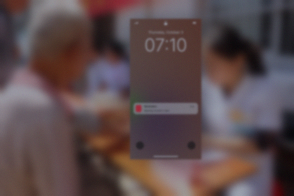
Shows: 7,10
